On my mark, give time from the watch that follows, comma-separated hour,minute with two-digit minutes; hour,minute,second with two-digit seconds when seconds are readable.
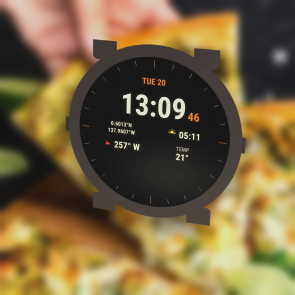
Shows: 13,09,46
